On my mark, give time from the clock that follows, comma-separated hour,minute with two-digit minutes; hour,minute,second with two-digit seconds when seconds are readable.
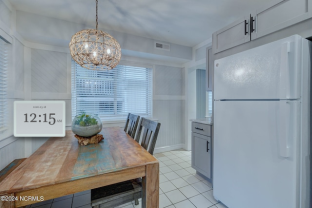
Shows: 12,15
